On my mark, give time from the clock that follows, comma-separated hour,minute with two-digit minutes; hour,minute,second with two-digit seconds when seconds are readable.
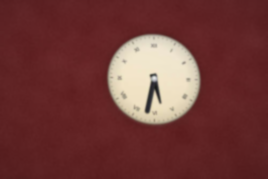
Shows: 5,32
